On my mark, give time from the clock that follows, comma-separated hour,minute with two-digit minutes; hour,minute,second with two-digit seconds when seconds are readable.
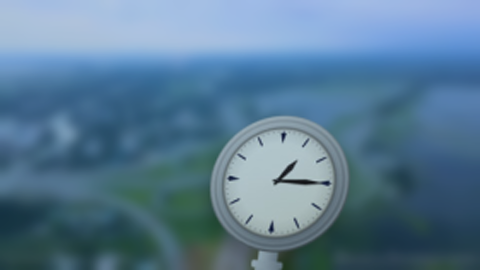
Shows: 1,15
